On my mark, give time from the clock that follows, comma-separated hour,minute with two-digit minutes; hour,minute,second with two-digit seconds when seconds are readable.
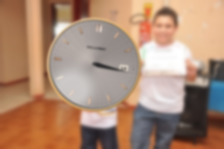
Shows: 3,16
